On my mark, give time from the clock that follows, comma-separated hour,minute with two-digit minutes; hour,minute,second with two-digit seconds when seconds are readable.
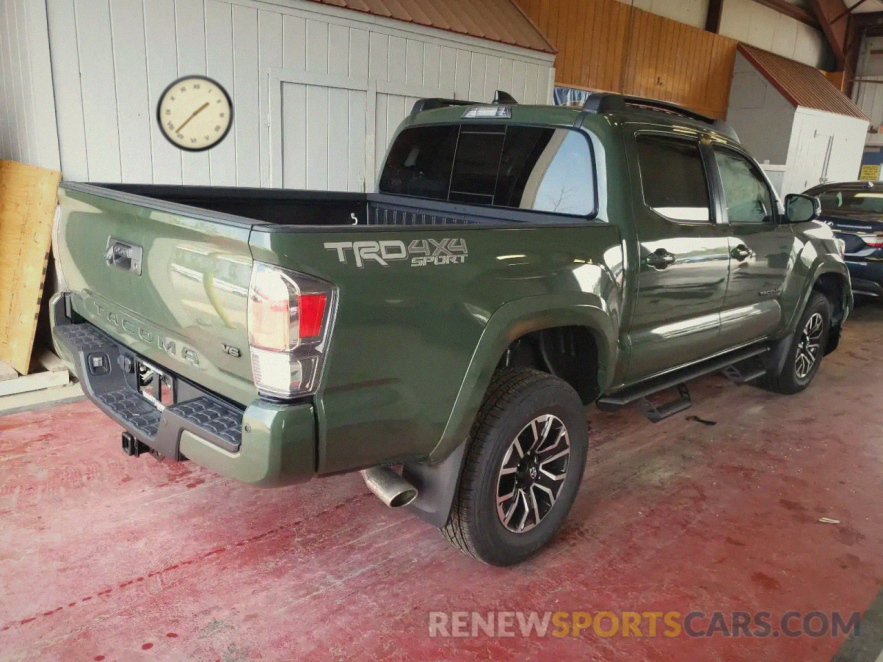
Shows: 1,37
